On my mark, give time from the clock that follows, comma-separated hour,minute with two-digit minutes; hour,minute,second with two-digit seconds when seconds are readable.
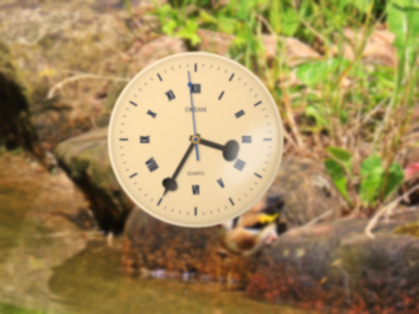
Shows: 3,34,59
